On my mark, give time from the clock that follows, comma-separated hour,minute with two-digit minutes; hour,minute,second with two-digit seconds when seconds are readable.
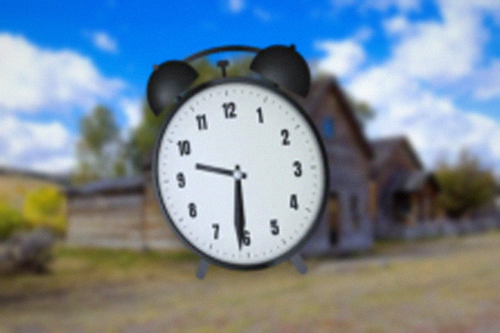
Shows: 9,31
